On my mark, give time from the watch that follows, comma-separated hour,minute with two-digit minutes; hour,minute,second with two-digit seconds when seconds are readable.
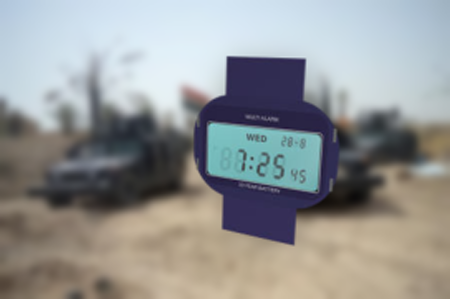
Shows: 7,25,45
